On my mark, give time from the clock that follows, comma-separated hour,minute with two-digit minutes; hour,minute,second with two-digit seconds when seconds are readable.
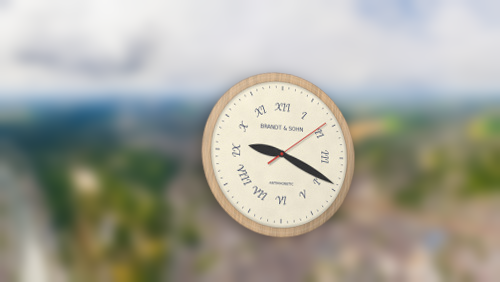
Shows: 9,19,09
